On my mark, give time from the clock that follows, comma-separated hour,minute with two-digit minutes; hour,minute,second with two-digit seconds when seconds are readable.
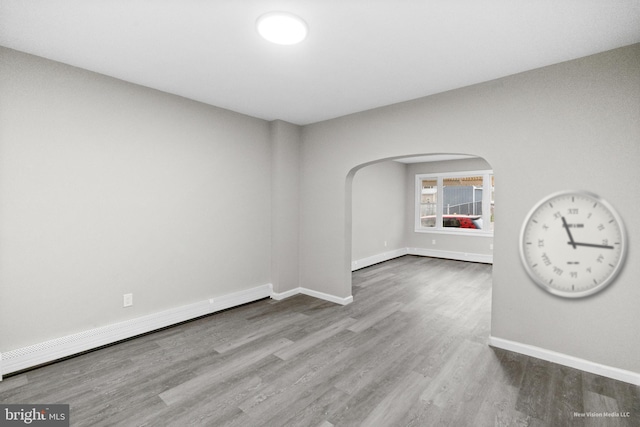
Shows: 11,16
